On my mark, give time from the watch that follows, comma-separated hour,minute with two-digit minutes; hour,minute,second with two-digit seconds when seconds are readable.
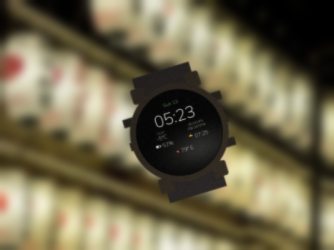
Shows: 5,23
